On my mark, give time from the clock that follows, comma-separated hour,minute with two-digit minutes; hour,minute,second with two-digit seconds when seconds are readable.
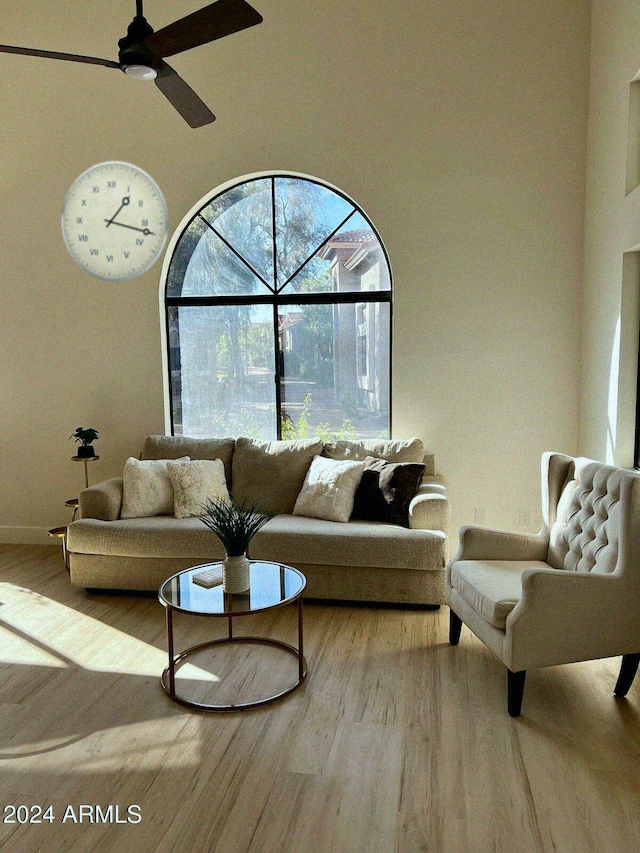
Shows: 1,17
